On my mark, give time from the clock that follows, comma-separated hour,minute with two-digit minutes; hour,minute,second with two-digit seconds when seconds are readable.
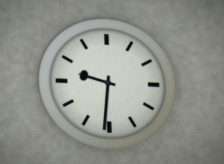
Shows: 9,31
